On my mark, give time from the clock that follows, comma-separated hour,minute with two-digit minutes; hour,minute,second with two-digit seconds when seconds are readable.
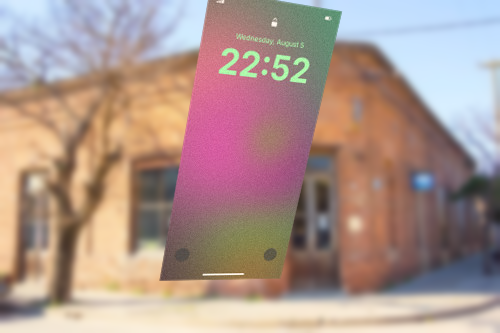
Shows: 22,52
